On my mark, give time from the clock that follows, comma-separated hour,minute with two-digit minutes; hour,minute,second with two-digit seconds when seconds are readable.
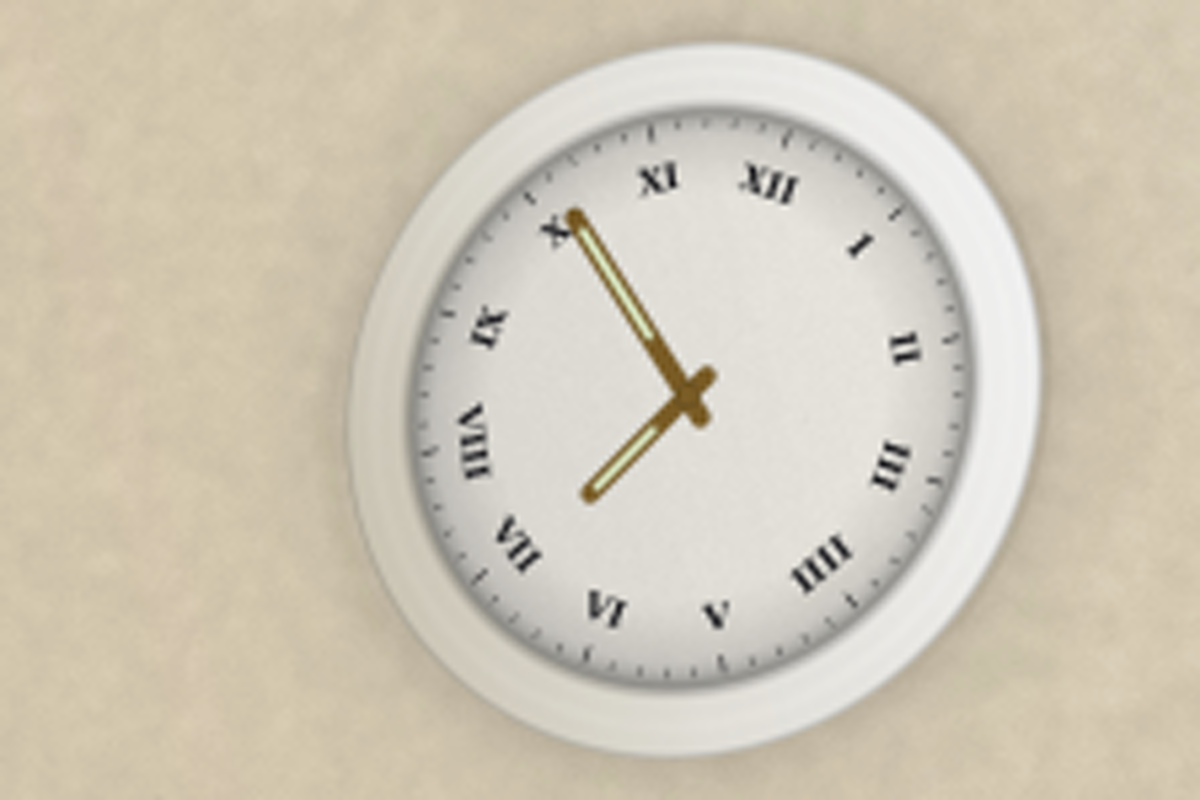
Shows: 6,51
